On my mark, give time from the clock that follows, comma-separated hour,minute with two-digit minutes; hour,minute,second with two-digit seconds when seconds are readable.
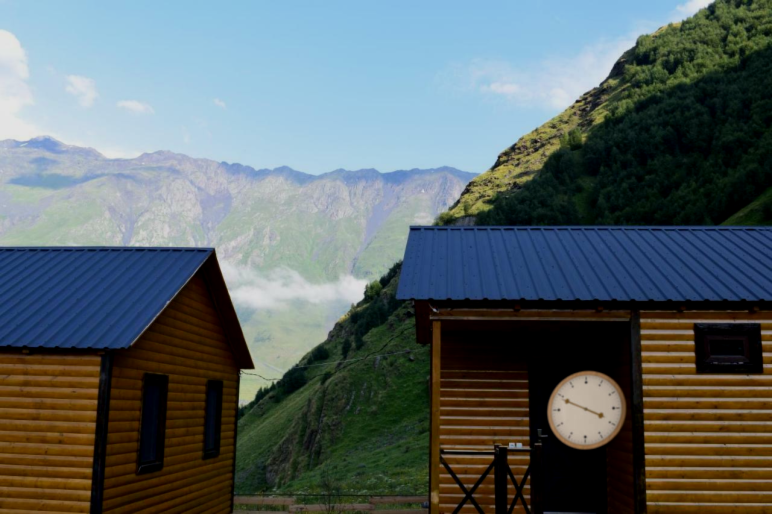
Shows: 3,49
